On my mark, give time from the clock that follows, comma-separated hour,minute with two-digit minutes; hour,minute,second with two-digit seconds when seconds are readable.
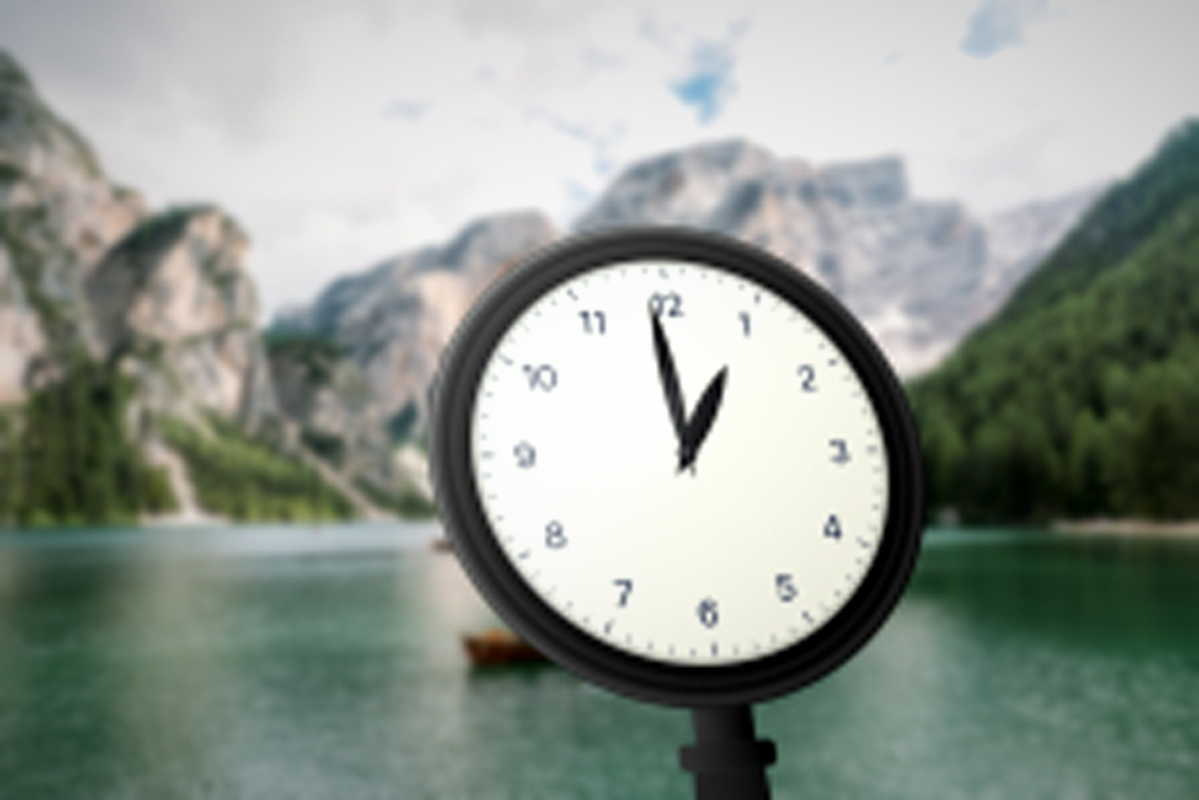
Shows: 12,59
